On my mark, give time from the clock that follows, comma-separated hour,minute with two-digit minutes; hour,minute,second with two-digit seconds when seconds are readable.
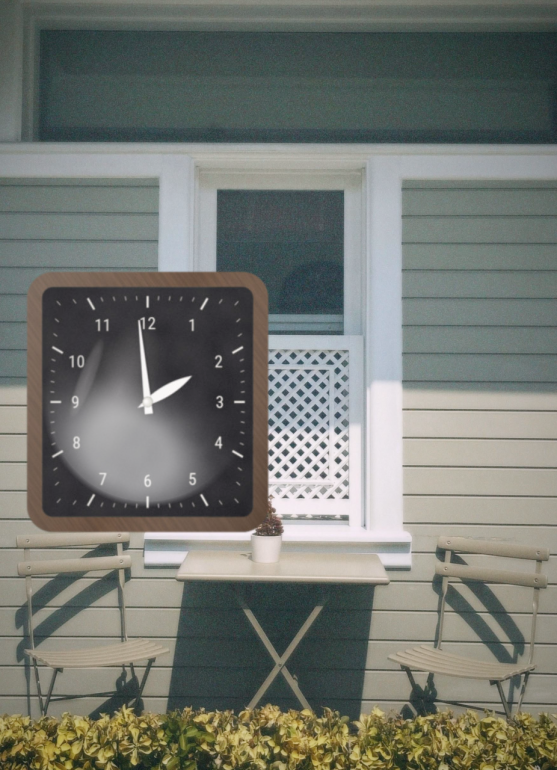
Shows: 1,59
